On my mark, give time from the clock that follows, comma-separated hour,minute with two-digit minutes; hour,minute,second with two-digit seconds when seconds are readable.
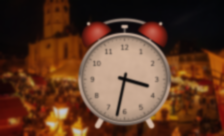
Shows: 3,32
